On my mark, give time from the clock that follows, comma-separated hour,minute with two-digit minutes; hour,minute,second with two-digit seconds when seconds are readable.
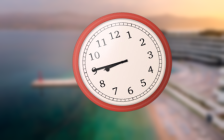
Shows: 8,45
